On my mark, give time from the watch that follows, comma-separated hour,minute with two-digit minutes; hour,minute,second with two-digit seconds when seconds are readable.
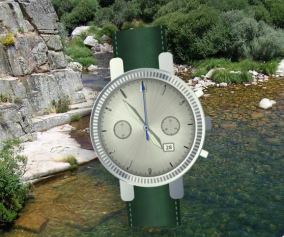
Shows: 4,54
